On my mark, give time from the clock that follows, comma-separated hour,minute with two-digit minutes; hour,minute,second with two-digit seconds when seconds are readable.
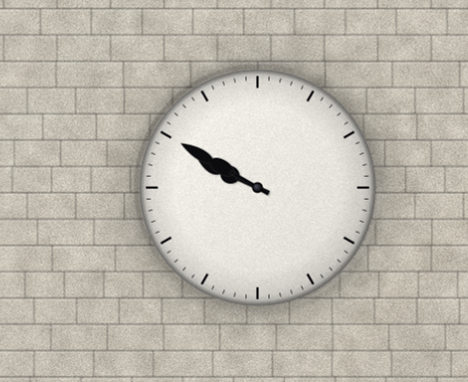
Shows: 9,50
